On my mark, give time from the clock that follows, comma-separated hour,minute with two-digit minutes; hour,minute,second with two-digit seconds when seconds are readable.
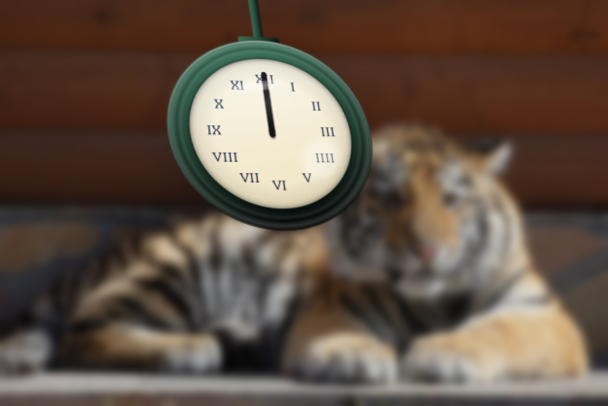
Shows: 12,00
